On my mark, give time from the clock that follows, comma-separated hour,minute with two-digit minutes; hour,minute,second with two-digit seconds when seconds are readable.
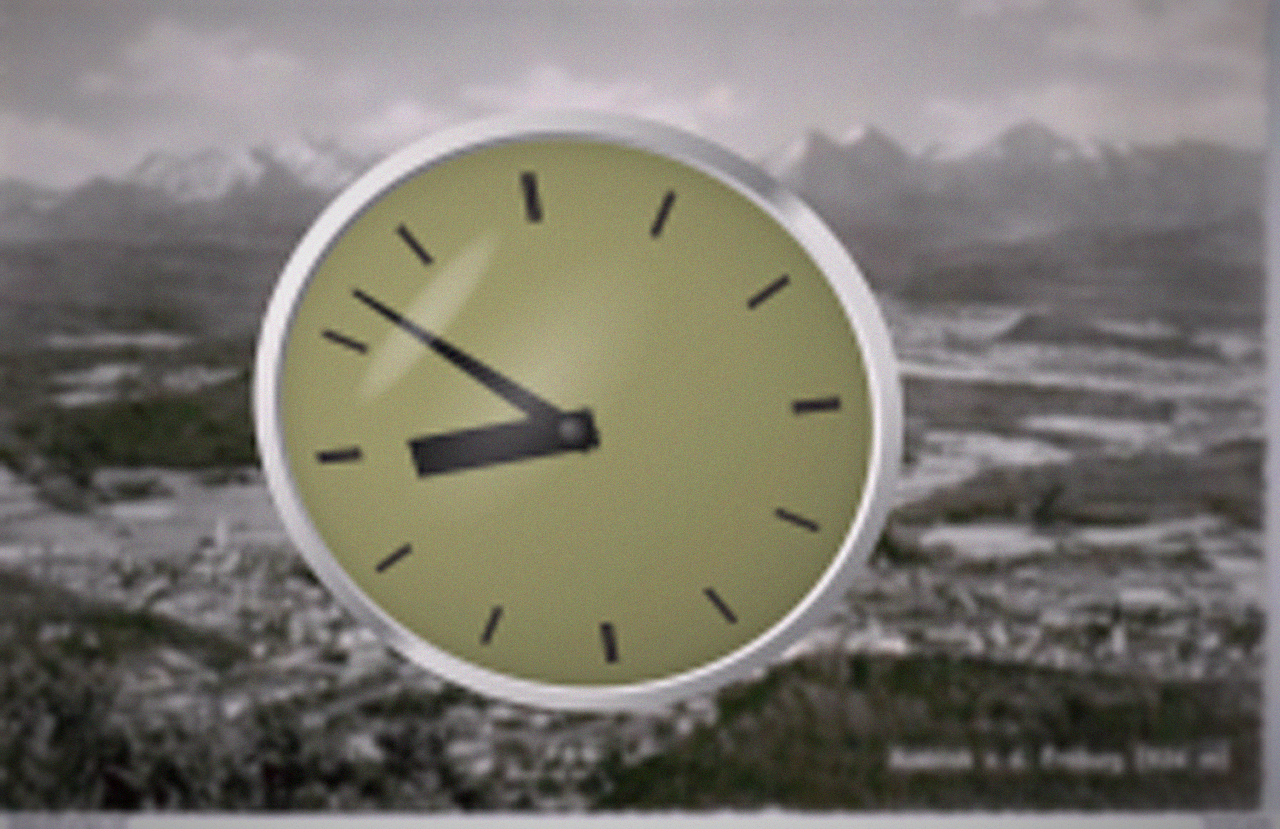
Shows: 8,52
